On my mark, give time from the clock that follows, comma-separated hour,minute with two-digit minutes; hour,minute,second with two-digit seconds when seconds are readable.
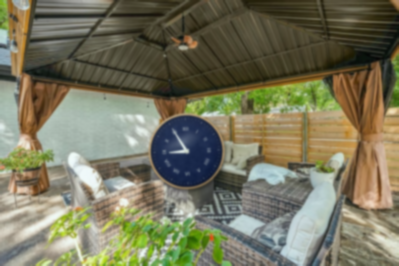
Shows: 8,55
